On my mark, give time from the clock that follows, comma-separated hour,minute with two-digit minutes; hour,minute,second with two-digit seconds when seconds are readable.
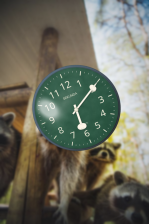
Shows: 6,10
